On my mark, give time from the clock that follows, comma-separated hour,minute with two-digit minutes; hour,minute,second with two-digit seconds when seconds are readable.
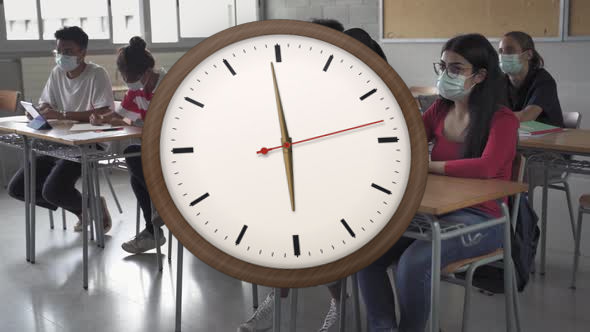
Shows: 5,59,13
